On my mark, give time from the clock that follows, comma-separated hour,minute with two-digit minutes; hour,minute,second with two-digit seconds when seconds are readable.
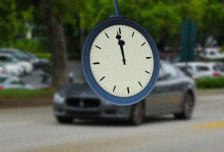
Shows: 11,59
